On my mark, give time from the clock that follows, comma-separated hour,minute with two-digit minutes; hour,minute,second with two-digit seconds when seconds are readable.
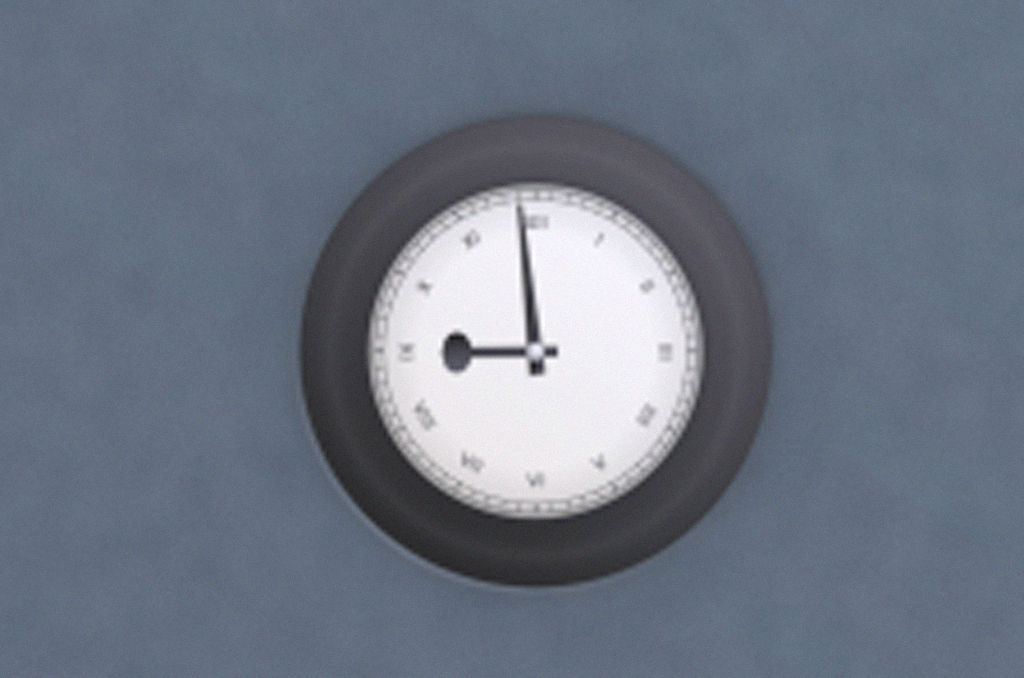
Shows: 8,59
